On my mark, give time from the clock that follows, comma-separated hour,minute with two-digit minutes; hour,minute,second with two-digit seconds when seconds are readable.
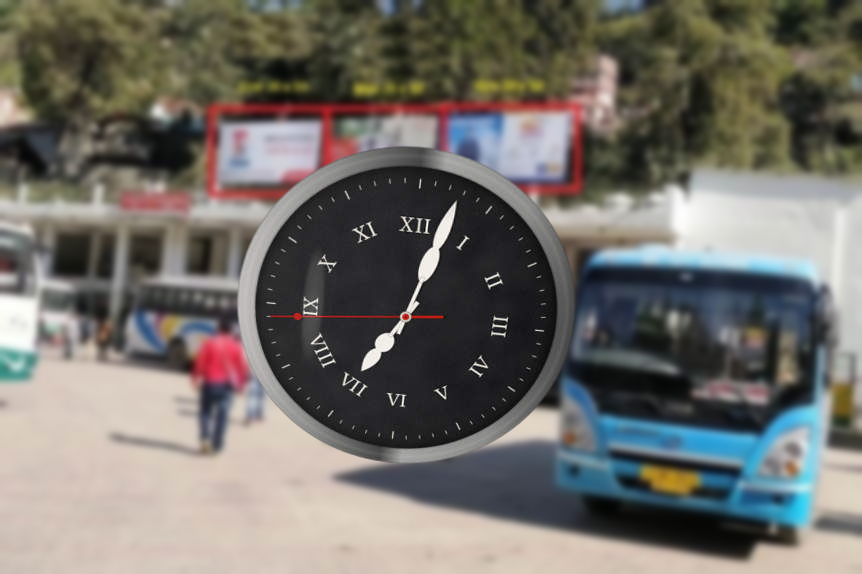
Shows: 7,02,44
